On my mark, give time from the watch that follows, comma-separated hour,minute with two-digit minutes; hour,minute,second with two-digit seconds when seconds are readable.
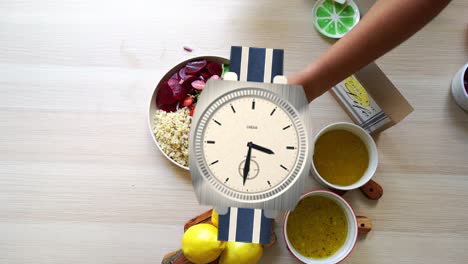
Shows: 3,31
